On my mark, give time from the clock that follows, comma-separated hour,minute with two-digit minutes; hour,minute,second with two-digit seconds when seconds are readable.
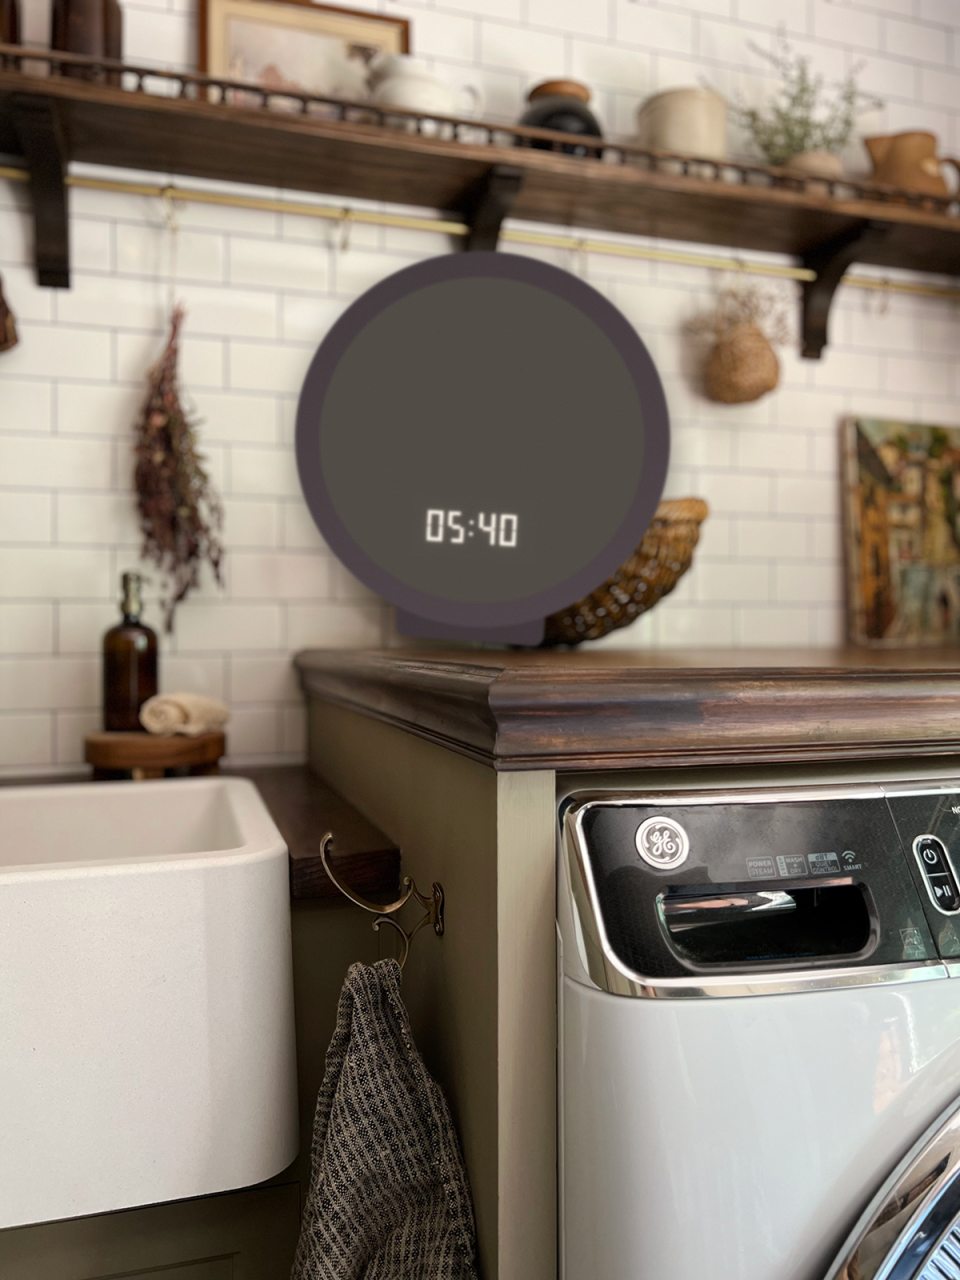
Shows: 5,40
